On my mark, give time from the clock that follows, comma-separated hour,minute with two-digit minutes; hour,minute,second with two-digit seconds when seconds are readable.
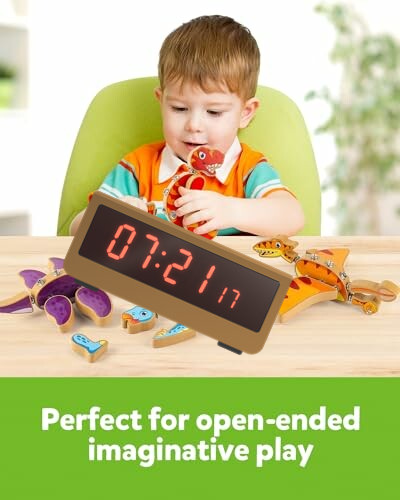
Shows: 7,21,17
